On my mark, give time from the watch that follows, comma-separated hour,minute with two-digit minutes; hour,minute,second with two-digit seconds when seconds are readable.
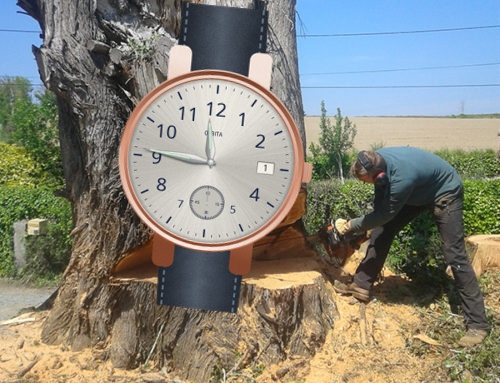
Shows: 11,46
